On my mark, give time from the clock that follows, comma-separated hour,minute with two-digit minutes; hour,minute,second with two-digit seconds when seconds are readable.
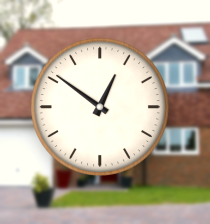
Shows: 12,51
